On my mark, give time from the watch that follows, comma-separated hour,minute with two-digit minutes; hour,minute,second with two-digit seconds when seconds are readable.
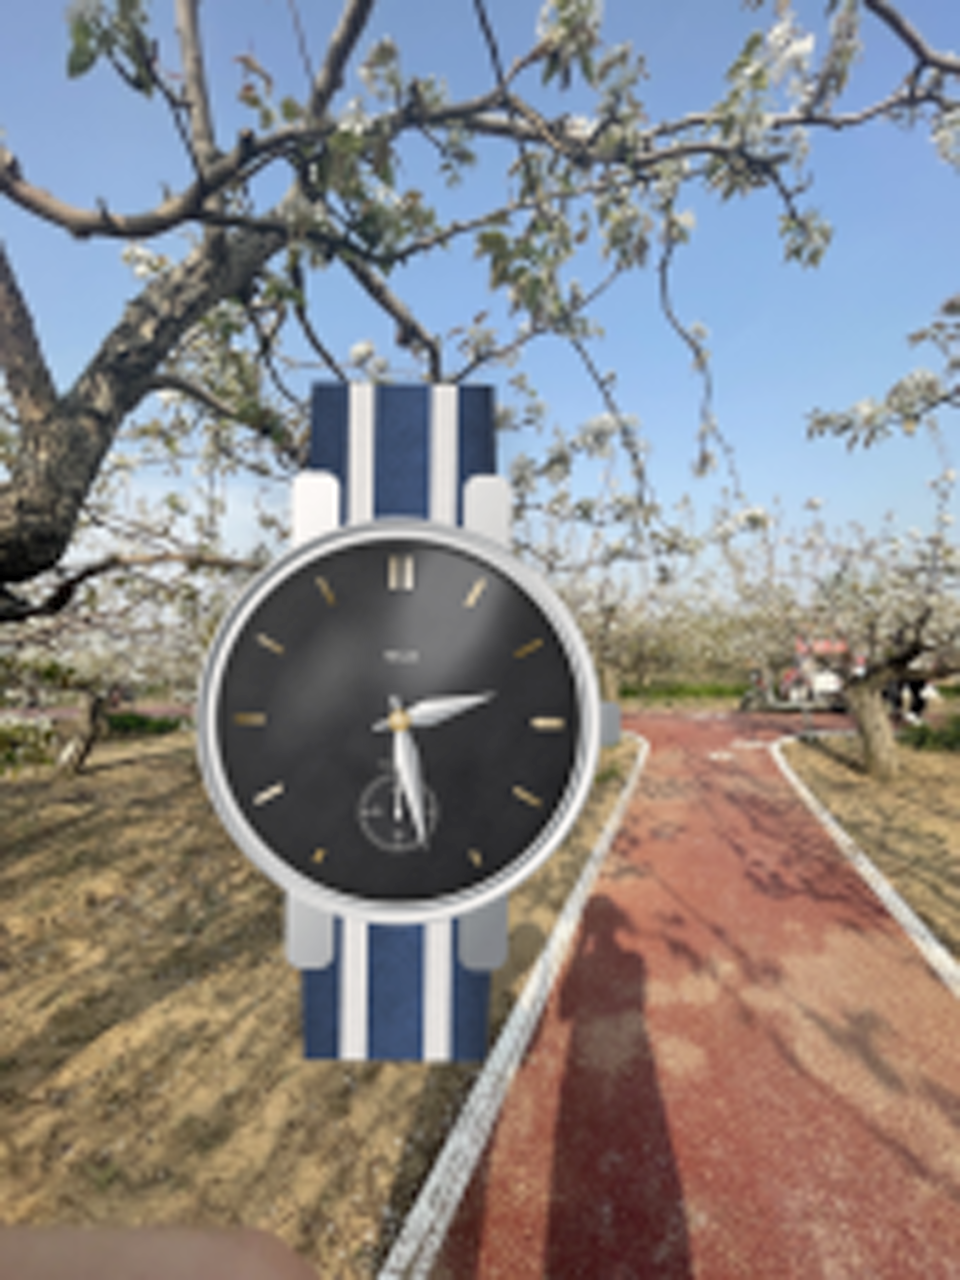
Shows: 2,28
